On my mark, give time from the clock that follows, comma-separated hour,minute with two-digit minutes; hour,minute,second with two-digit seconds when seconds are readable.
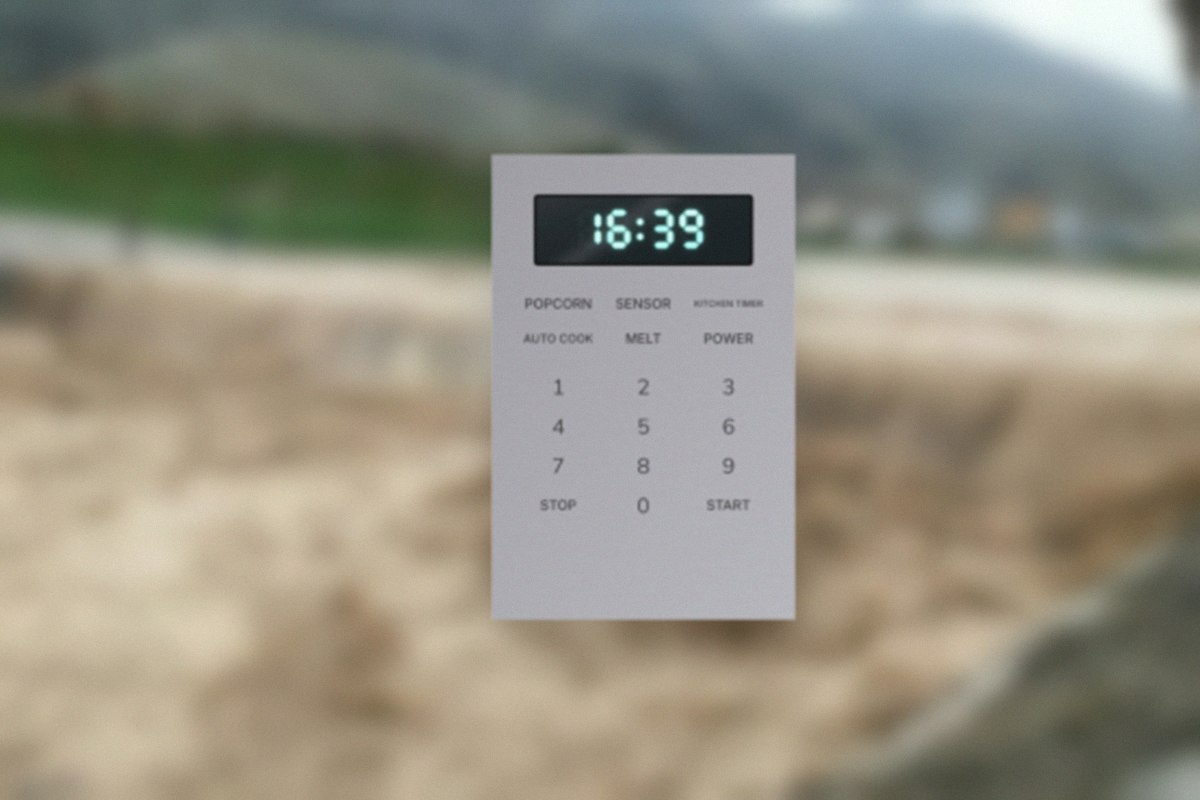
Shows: 16,39
